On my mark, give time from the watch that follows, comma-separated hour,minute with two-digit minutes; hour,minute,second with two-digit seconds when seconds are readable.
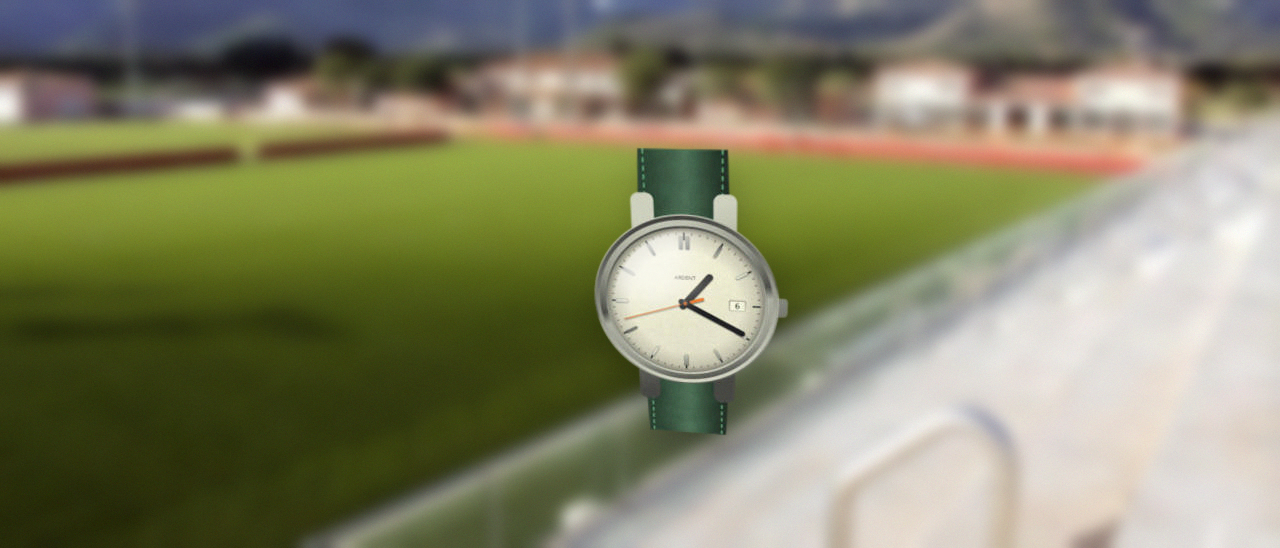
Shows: 1,19,42
